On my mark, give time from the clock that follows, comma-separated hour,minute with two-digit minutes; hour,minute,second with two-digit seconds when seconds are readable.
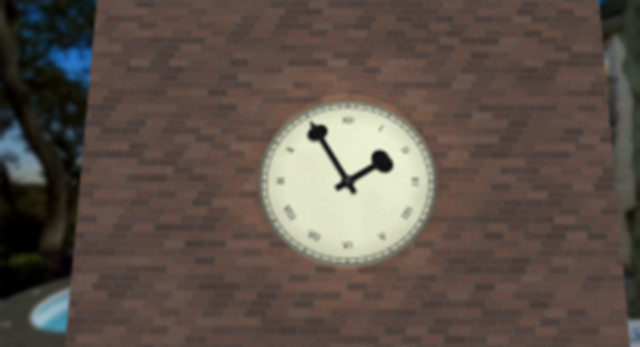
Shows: 1,55
